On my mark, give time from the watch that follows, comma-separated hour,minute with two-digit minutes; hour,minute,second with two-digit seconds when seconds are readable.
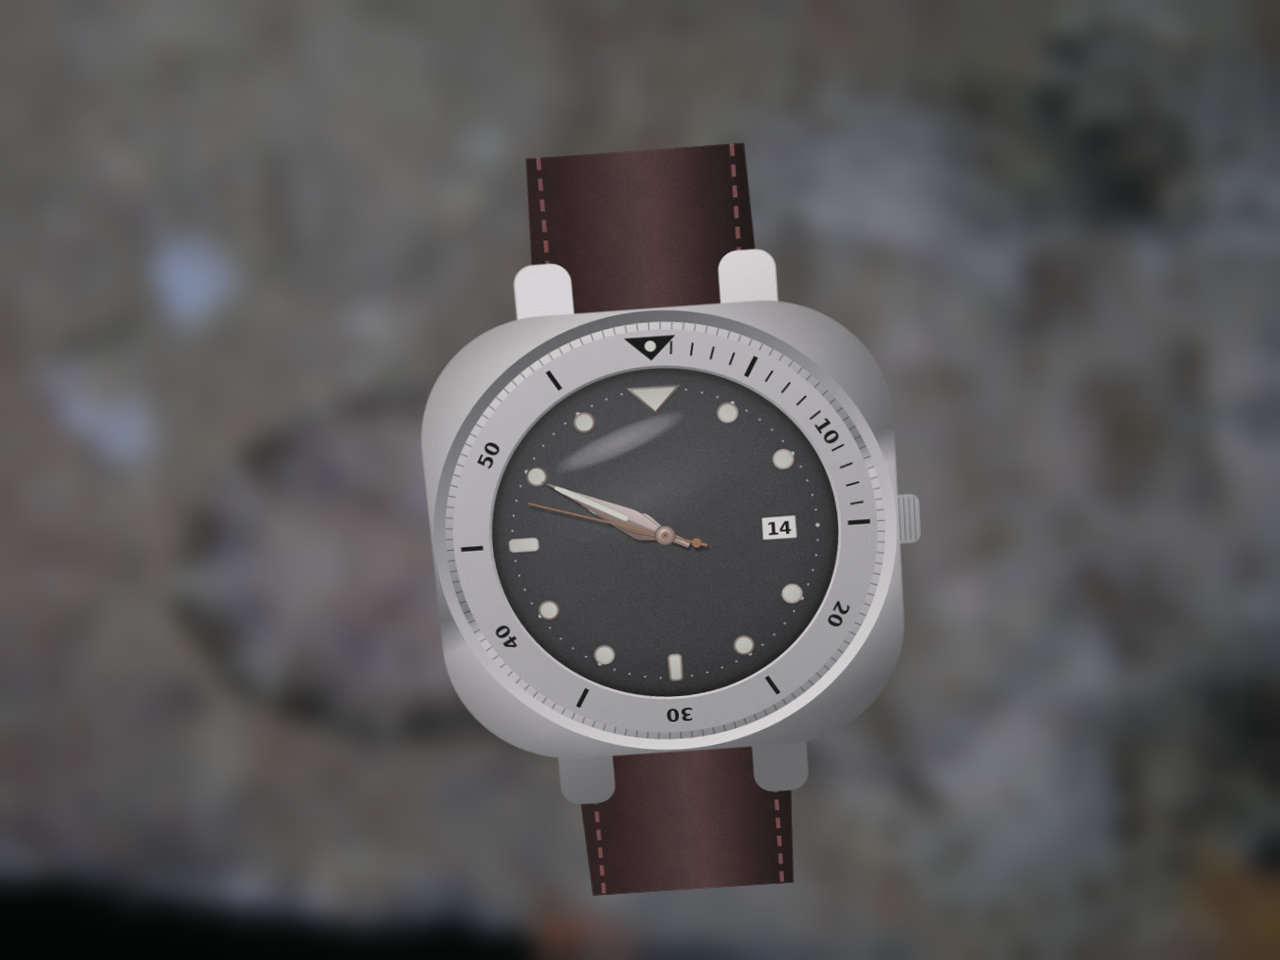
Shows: 9,49,48
